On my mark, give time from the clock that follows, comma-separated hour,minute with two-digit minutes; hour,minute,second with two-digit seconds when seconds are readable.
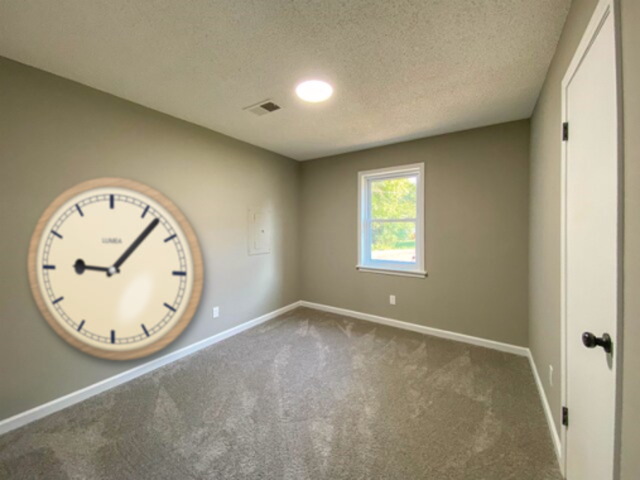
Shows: 9,07
